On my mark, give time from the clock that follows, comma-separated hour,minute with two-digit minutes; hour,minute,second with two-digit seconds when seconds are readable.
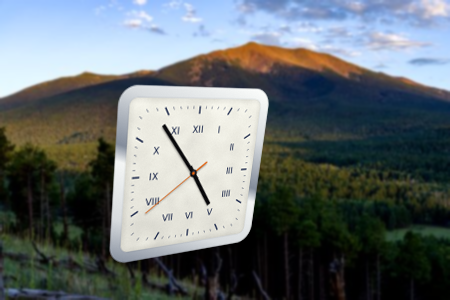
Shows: 4,53,39
